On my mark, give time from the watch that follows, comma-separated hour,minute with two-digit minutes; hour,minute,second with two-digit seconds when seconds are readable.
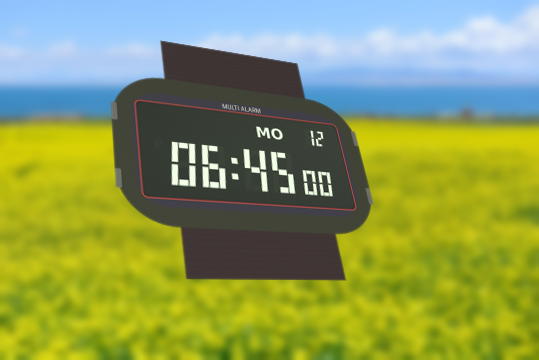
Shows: 6,45,00
